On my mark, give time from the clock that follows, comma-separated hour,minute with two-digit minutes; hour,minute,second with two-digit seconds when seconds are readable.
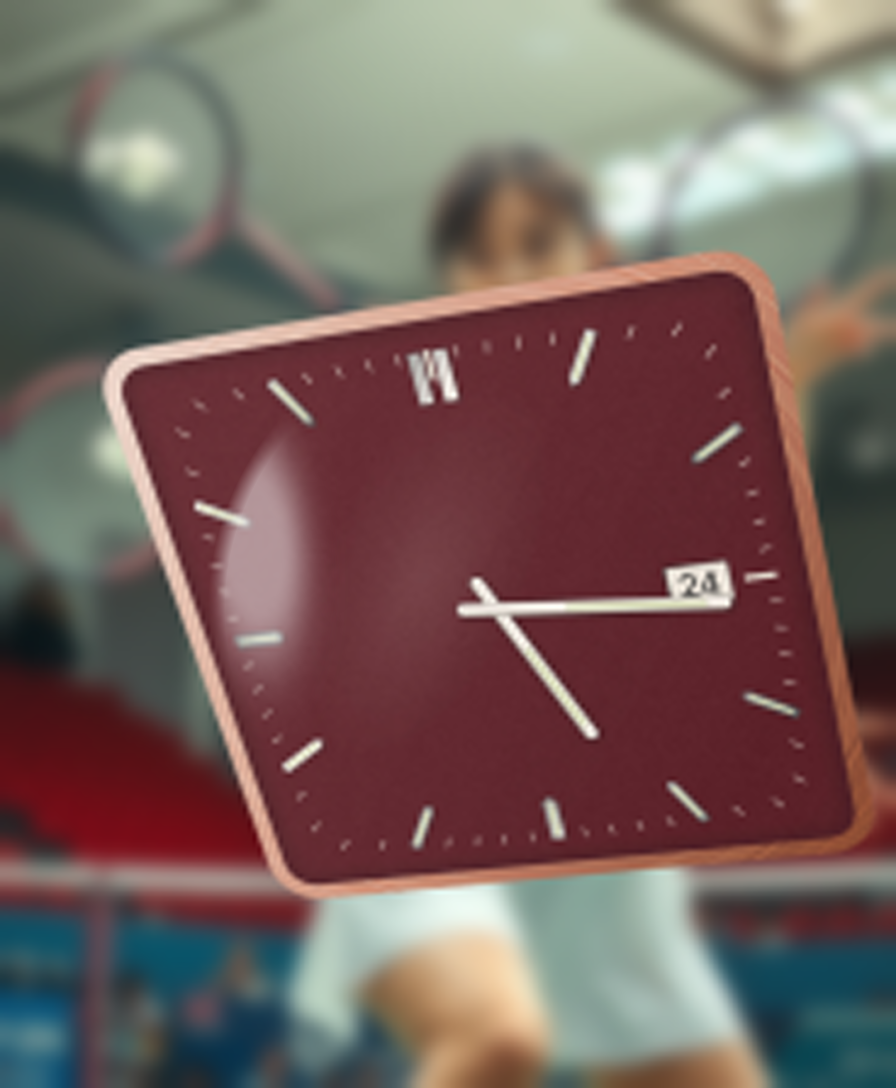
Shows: 5,16
